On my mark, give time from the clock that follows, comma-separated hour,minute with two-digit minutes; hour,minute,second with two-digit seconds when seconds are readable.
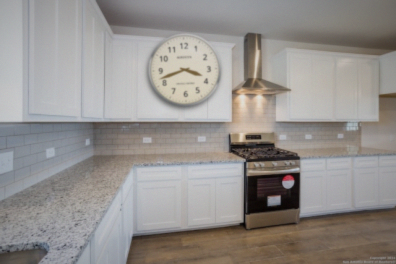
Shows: 3,42
